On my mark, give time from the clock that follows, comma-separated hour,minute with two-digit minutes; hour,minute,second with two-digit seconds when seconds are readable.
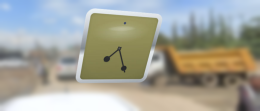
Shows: 7,26
